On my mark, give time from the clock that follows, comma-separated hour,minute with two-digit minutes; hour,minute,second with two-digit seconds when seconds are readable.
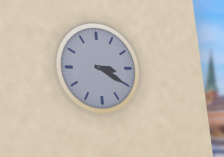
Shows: 3,20
